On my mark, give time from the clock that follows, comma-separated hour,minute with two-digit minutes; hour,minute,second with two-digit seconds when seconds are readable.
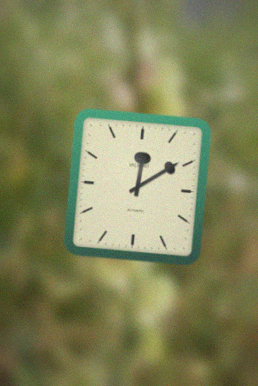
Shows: 12,09
